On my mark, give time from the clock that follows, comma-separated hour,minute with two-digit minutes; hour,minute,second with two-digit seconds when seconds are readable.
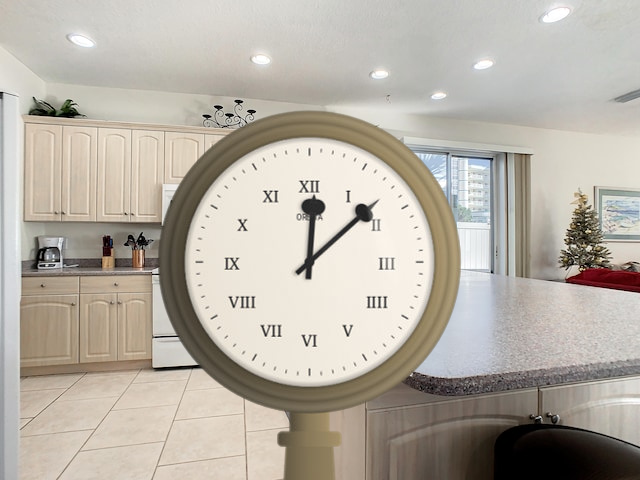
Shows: 12,08
